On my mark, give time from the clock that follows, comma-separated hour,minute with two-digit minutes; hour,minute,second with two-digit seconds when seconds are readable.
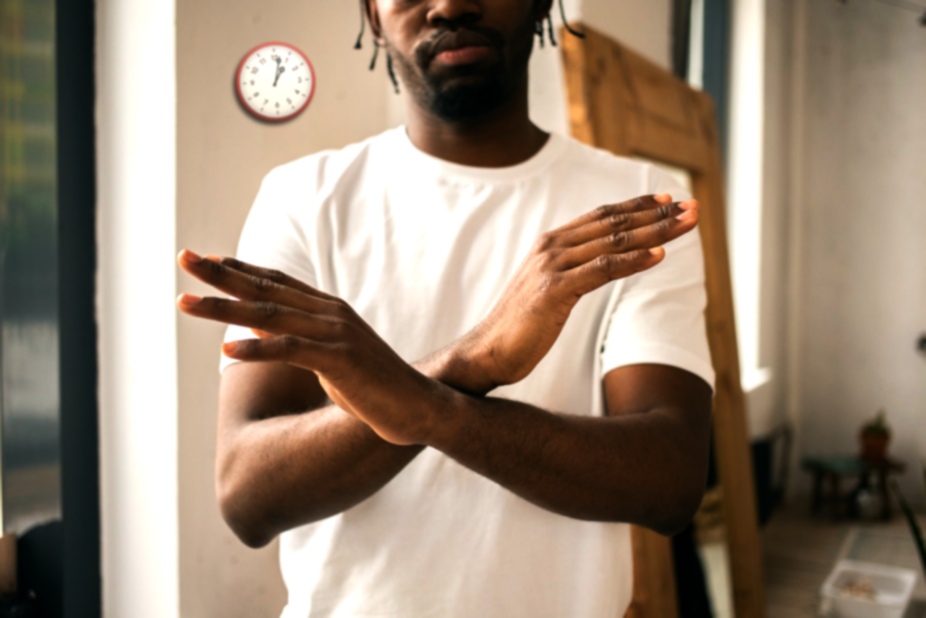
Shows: 1,02
